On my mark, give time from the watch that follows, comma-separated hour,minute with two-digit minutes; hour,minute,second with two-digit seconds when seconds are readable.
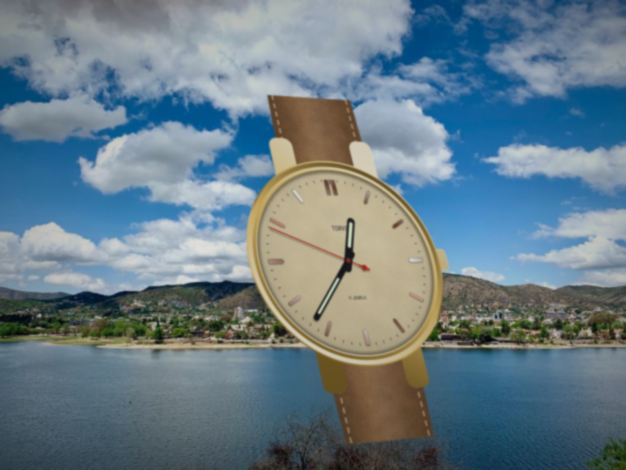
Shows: 12,36,49
